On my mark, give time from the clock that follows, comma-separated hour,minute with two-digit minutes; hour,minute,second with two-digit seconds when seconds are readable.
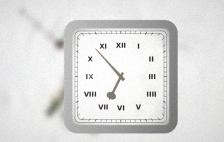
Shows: 6,53
